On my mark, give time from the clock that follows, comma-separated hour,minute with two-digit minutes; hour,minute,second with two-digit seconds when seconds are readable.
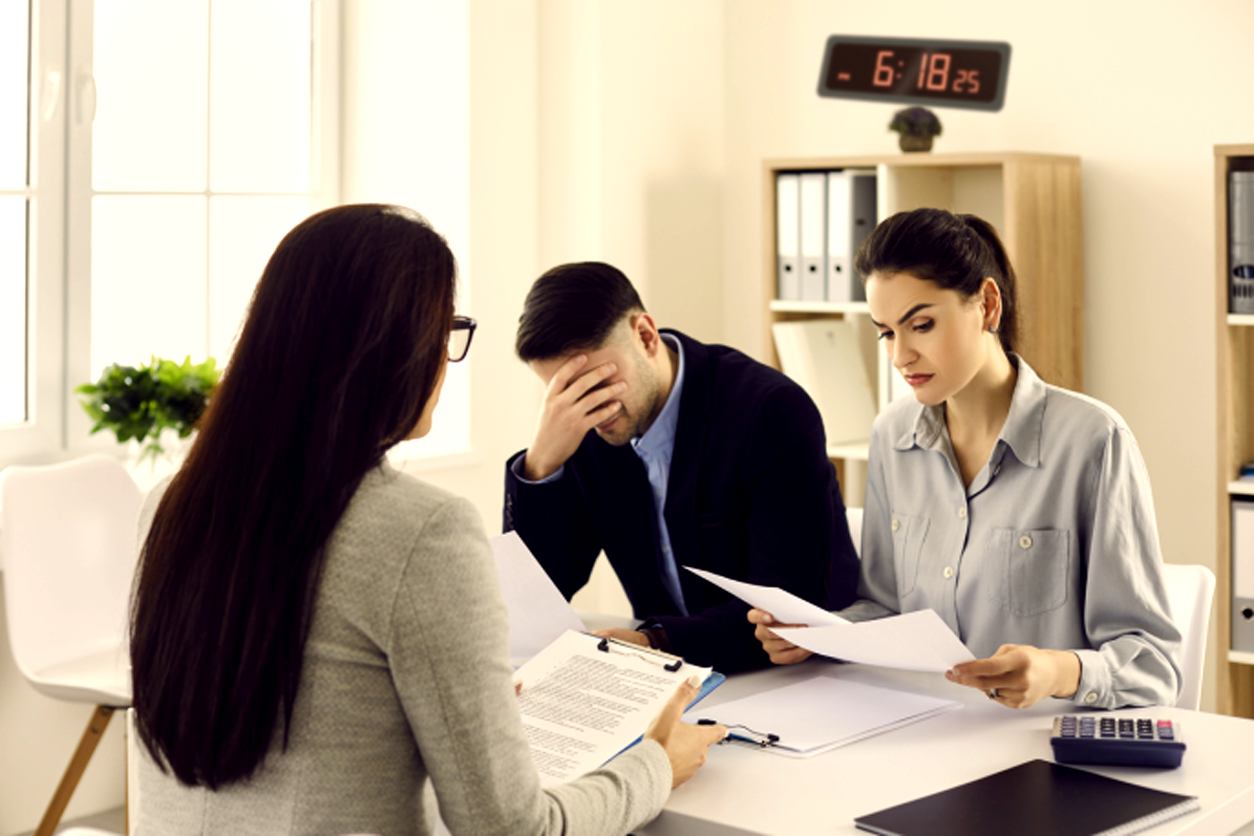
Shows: 6,18
